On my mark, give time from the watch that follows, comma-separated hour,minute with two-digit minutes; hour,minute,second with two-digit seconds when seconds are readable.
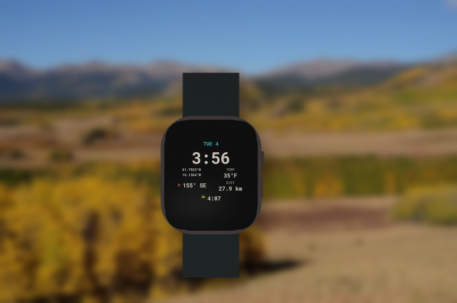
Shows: 3,56
